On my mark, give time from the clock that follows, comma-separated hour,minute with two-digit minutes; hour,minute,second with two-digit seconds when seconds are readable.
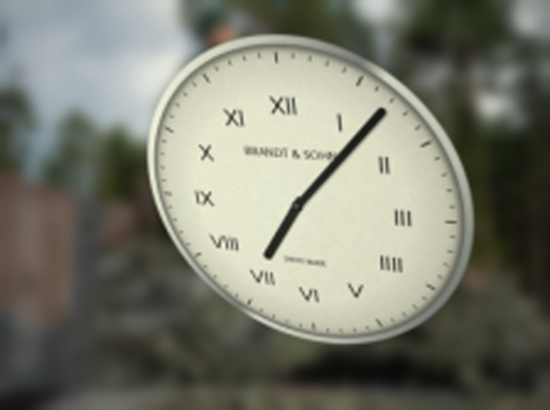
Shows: 7,07
